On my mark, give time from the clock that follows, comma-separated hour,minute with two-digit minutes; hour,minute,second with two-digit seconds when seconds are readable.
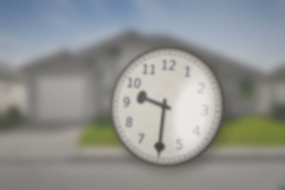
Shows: 9,30
